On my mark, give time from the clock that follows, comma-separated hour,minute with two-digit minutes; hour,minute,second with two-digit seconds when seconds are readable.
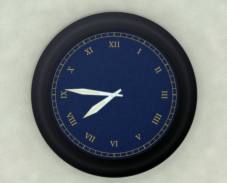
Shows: 7,46
